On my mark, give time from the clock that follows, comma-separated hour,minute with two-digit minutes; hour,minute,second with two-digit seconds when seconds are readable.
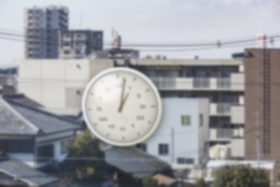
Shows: 1,02
